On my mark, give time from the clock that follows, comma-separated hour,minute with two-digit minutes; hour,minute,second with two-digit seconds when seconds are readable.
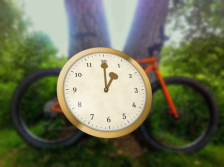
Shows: 1,00
